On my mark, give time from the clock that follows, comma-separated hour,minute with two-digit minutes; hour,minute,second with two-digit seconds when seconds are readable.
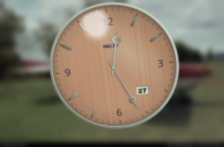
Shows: 12,26
